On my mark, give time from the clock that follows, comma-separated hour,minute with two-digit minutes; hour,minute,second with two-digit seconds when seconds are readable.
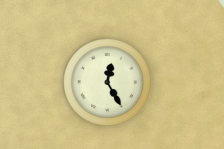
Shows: 12,25
